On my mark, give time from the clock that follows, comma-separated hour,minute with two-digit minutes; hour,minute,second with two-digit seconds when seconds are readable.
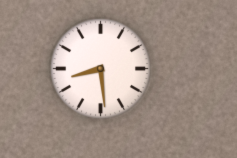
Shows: 8,29
